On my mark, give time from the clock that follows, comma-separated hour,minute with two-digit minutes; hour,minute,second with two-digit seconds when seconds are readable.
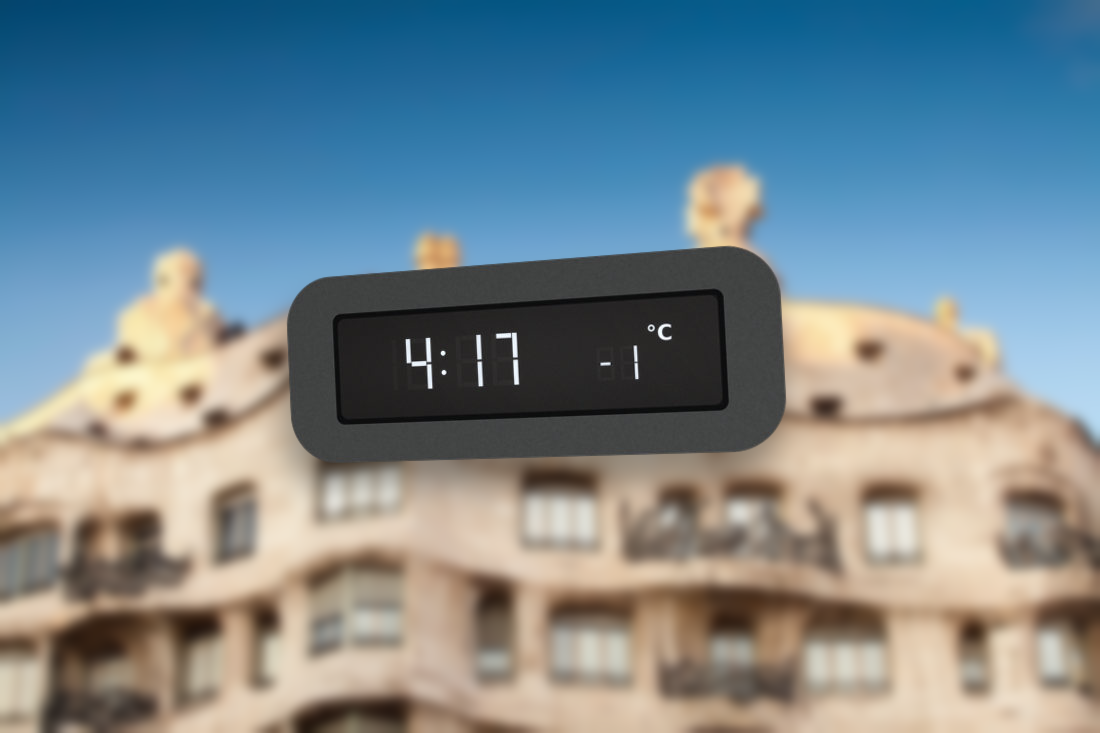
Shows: 4,17
